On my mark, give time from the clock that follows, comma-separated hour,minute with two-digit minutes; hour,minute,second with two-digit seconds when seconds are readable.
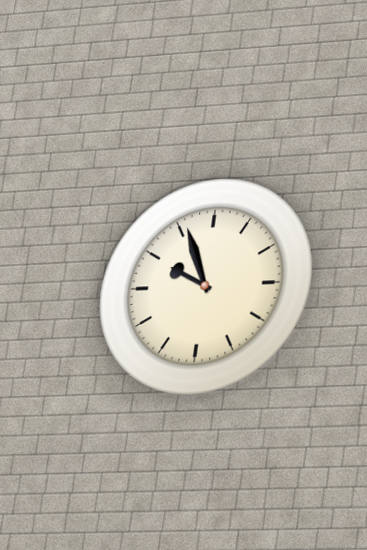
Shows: 9,56
